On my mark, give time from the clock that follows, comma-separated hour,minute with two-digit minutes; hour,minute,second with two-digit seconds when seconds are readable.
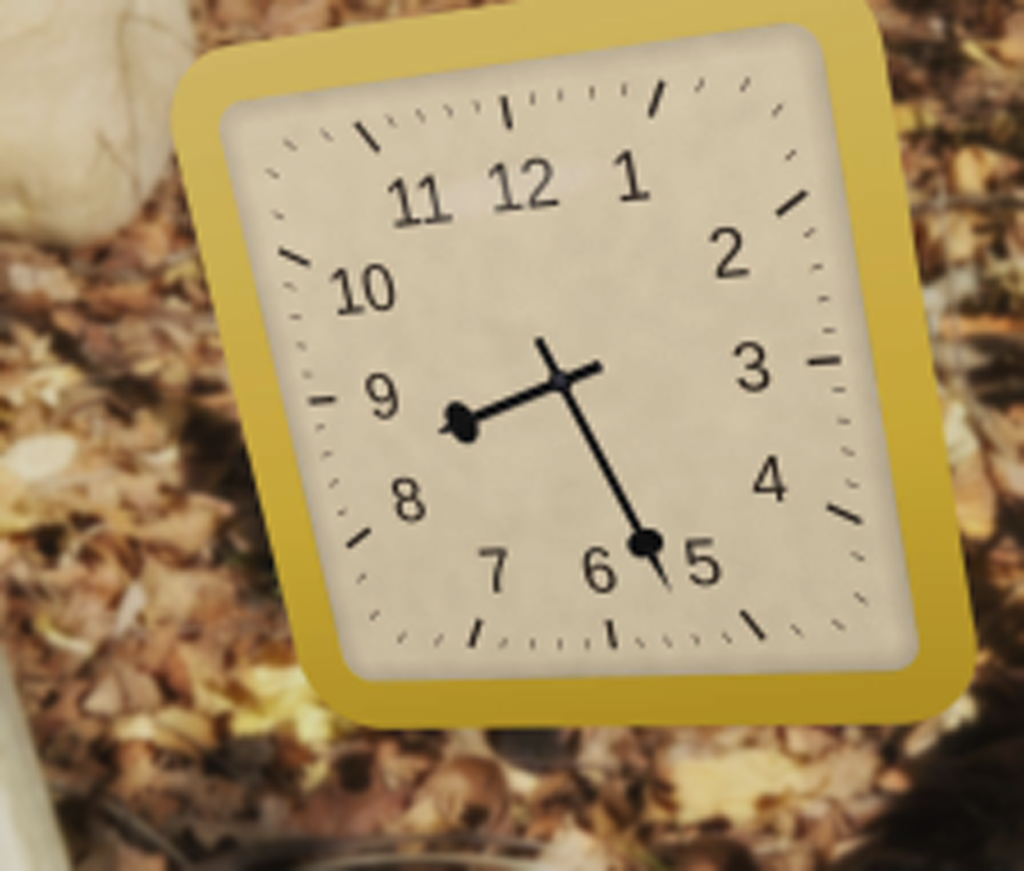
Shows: 8,27
